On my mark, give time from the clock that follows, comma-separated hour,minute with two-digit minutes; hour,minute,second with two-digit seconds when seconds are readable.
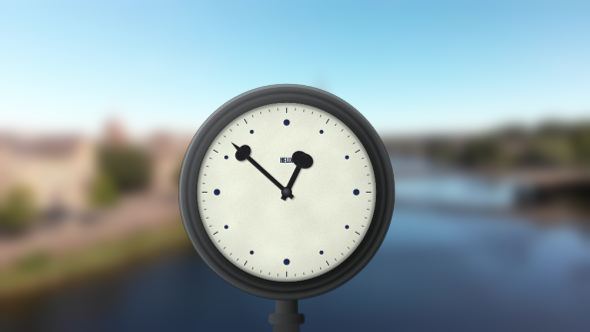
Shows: 12,52
